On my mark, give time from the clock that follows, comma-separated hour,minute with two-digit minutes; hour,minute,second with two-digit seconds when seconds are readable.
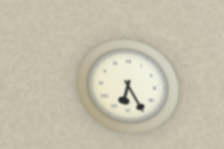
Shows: 6,25
